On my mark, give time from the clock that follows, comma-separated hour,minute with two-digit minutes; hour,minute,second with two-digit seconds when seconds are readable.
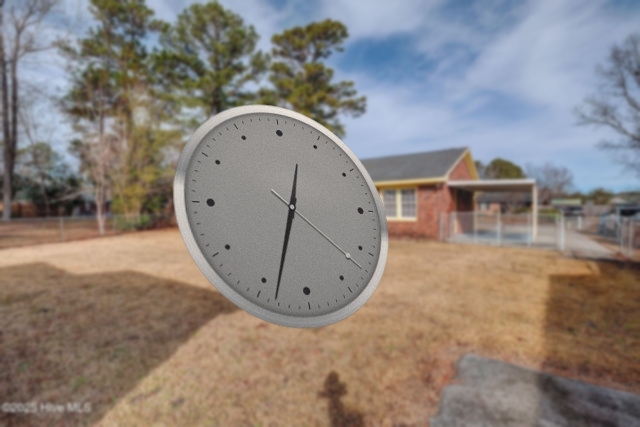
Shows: 12,33,22
